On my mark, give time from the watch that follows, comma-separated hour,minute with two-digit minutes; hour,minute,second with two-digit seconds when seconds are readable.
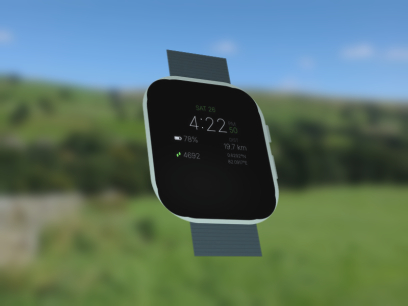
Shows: 4,22,50
